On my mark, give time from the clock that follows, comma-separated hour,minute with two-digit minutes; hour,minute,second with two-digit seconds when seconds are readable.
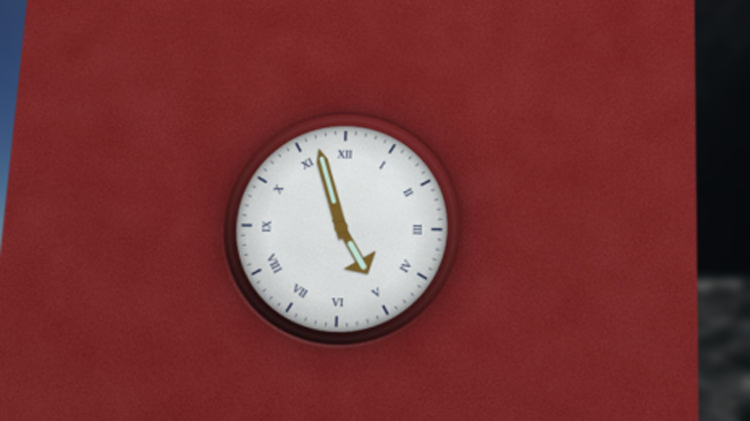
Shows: 4,57
